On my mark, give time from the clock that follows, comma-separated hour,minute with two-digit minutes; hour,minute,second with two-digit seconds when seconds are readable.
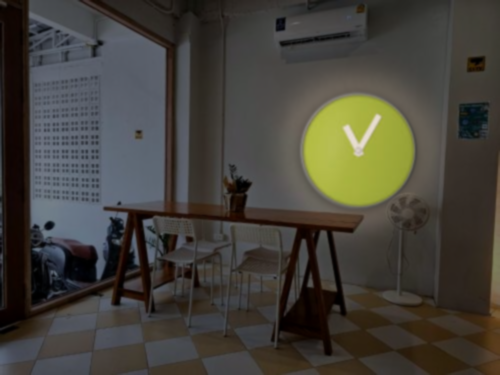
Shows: 11,05
